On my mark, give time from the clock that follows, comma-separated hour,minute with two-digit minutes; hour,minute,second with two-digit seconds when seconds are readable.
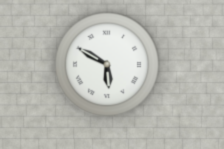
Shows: 5,50
